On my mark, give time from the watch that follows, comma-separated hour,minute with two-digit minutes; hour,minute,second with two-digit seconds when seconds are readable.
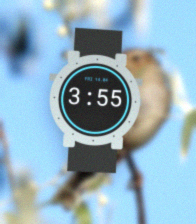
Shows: 3,55
